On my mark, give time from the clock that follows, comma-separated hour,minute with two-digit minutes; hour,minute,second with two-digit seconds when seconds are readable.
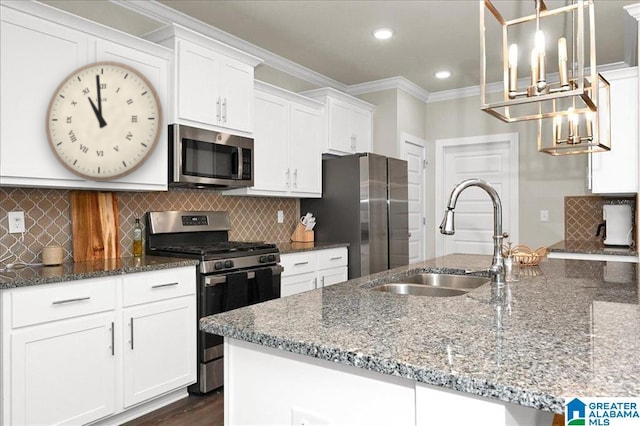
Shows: 10,59
